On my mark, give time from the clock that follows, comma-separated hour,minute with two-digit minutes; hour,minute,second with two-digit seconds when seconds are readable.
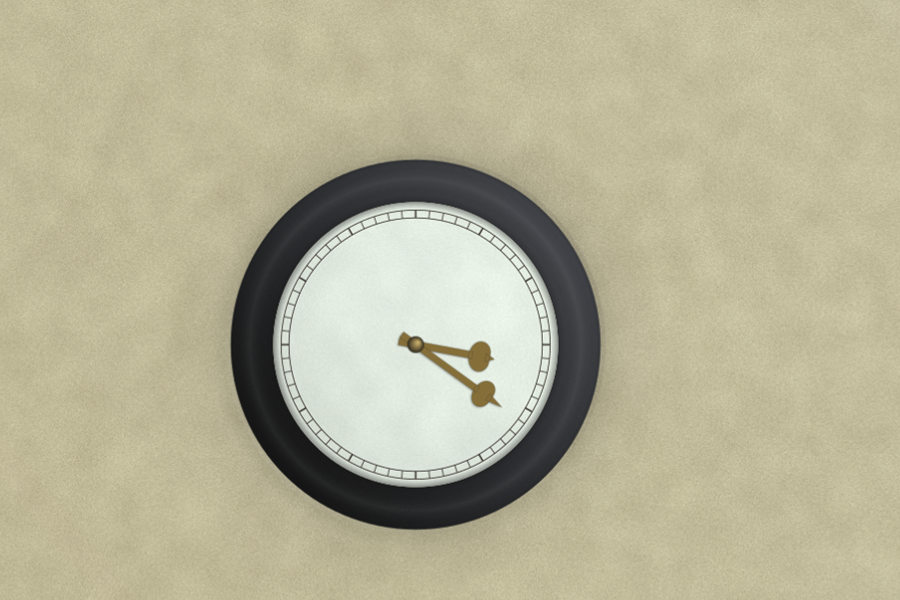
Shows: 3,21
